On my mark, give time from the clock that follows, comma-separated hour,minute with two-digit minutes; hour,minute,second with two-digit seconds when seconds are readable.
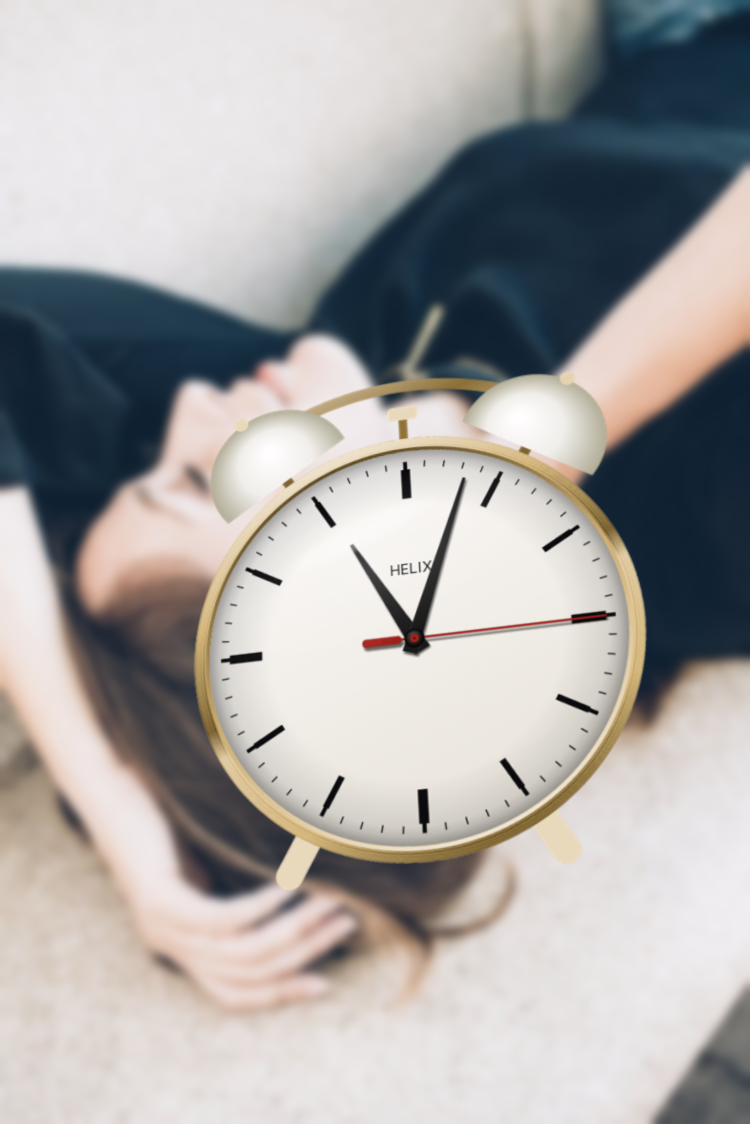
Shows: 11,03,15
